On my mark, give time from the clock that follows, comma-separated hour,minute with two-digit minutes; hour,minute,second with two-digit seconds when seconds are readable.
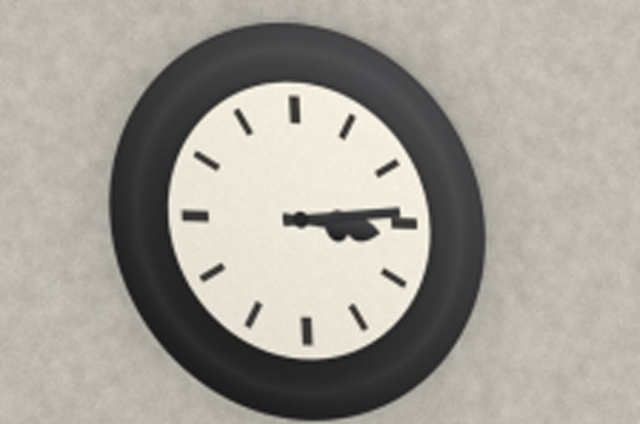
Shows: 3,14
